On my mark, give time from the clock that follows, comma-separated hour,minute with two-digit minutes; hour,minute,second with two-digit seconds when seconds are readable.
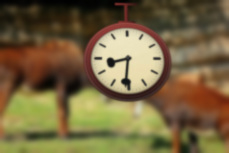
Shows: 8,31
